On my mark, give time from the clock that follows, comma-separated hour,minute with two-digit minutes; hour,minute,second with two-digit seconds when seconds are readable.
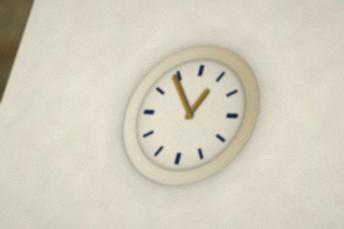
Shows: 12,54
